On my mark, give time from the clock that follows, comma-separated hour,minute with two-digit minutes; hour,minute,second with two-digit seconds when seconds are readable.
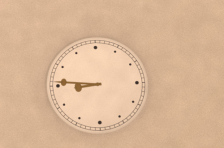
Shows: 8,46
